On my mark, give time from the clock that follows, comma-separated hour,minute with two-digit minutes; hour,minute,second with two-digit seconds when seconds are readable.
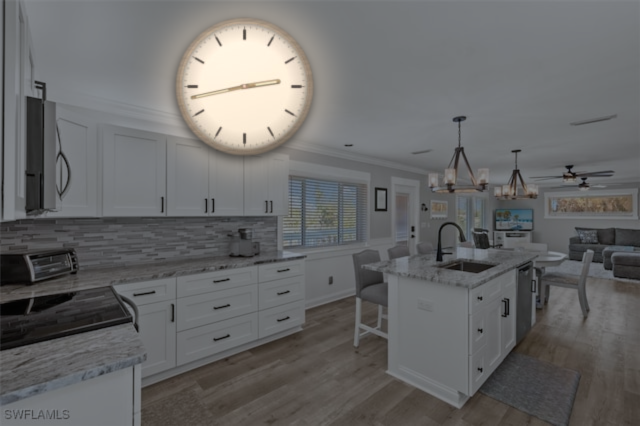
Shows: 2,43
